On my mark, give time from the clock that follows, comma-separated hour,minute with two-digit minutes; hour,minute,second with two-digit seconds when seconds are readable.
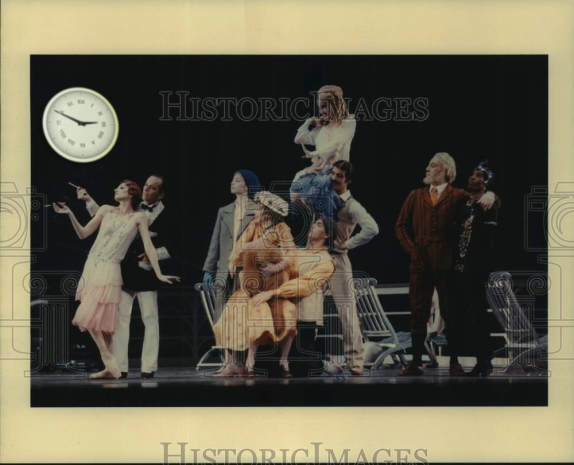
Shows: 2,49
